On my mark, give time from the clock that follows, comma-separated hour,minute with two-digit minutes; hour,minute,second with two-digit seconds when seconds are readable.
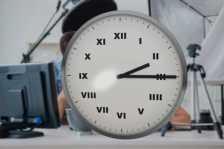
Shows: 2,15
